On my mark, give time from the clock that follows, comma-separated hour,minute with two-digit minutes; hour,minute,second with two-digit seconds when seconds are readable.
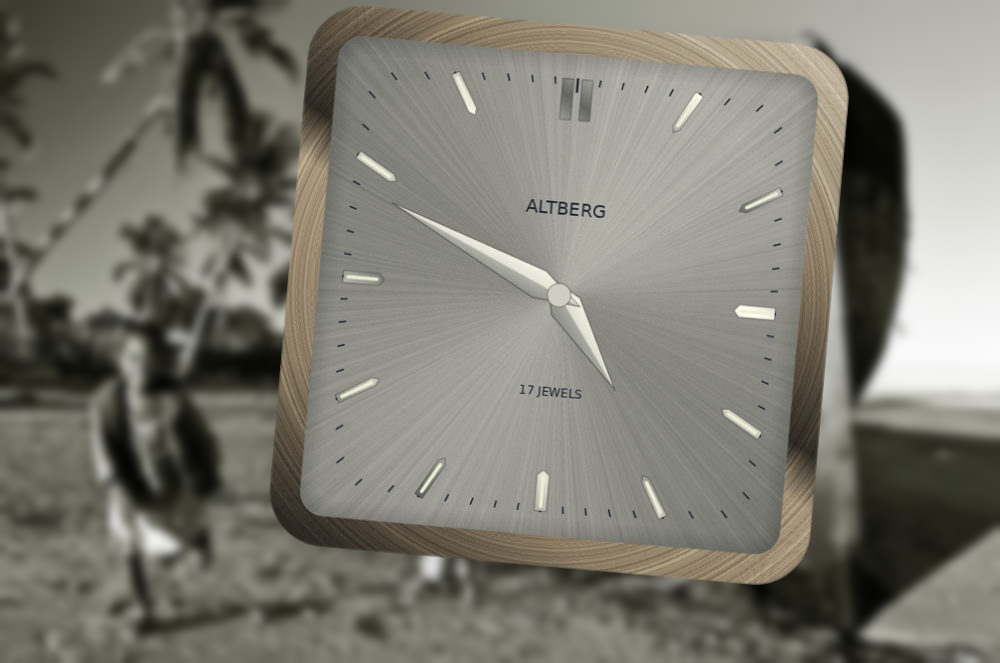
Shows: 4,49
